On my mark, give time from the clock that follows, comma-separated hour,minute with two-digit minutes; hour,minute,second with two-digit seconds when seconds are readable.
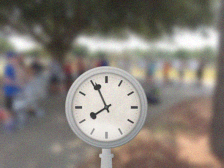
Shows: 7,56
